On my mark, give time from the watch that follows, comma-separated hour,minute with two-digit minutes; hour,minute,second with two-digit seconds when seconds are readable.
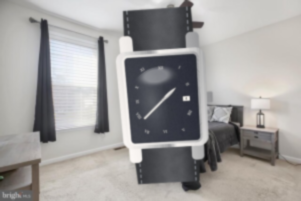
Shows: 1,38
